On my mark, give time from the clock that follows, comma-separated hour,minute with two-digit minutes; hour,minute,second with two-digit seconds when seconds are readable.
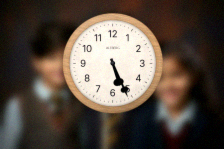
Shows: 5,26
